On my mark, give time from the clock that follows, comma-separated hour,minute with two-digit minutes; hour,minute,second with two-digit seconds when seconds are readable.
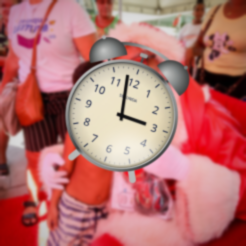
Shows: 2,58
